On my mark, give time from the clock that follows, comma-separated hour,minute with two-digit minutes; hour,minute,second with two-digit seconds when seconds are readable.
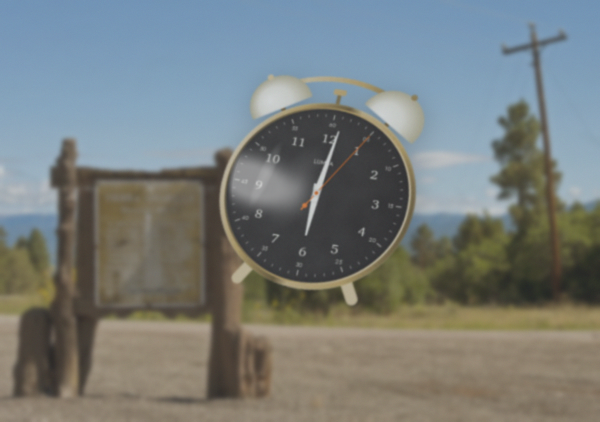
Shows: 6,01,05
